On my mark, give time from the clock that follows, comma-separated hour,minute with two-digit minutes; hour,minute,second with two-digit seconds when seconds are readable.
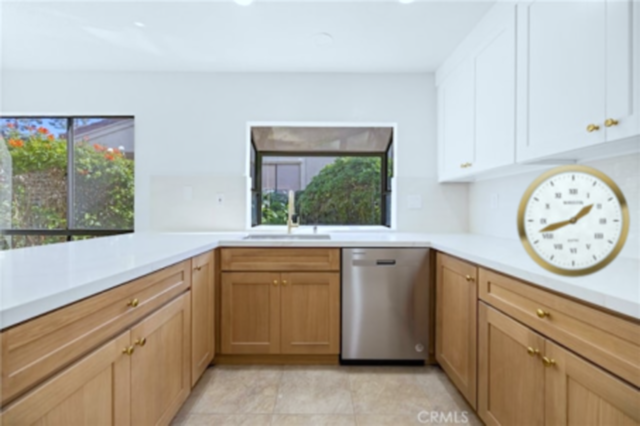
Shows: 1,42
